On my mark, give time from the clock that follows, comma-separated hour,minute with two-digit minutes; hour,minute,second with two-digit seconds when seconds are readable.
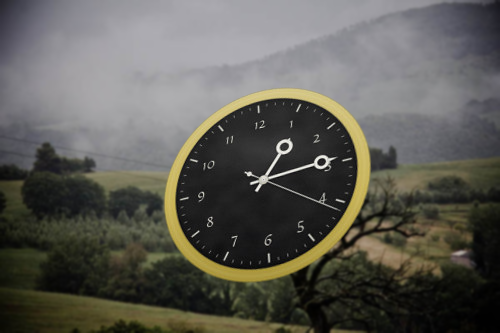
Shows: 1,14,21
